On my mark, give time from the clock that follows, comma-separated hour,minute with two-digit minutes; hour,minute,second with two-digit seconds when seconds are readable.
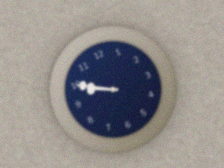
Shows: 9,50
